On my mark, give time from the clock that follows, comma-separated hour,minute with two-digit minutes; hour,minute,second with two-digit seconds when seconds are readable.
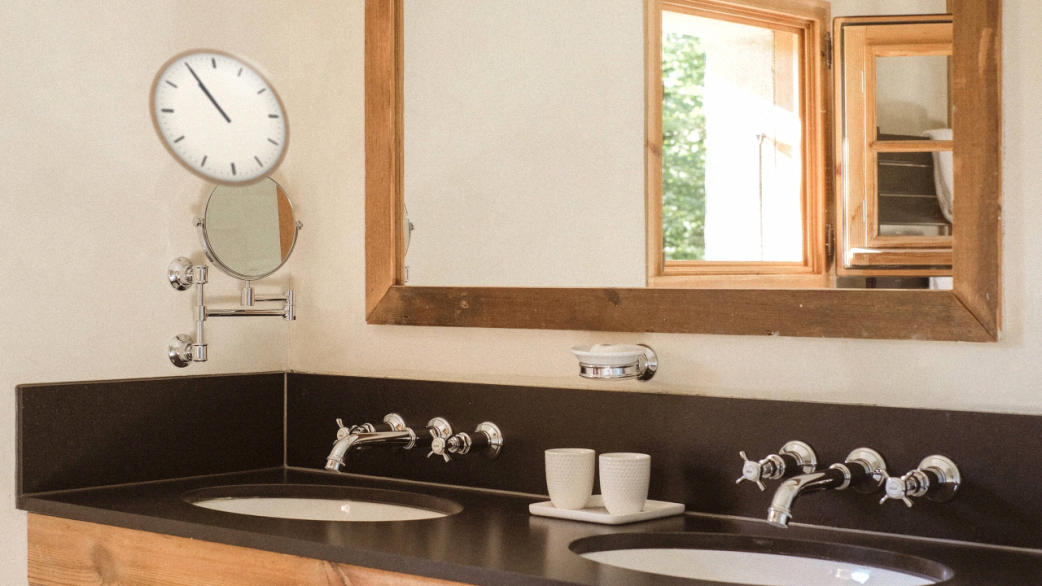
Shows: 10,55
